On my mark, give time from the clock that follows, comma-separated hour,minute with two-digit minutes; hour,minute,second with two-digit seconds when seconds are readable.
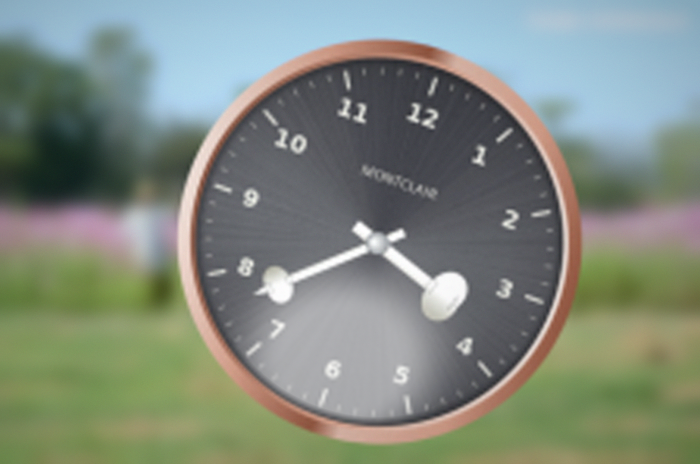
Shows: 3,38
